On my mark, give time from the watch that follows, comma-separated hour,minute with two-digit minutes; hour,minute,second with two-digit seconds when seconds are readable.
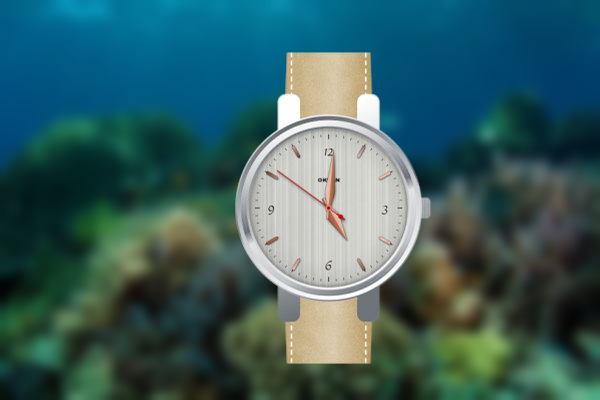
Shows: 5,00,51
